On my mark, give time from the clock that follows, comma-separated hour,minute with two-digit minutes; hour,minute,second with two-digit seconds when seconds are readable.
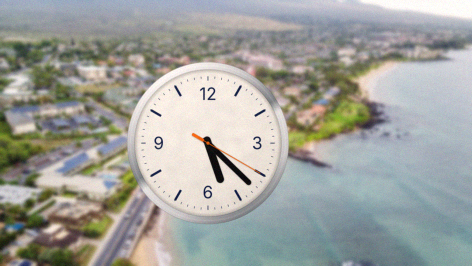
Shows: 5,22,20
